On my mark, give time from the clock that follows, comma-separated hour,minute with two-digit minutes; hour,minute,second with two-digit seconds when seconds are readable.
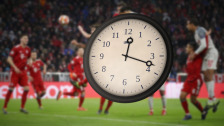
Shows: 12,18
